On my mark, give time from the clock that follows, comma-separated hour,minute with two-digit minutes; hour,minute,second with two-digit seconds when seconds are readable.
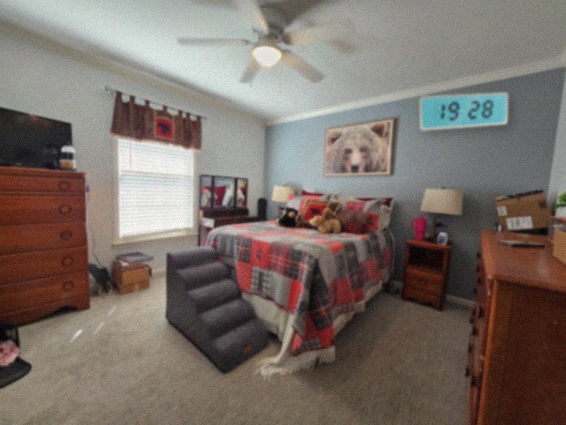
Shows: 19,28
